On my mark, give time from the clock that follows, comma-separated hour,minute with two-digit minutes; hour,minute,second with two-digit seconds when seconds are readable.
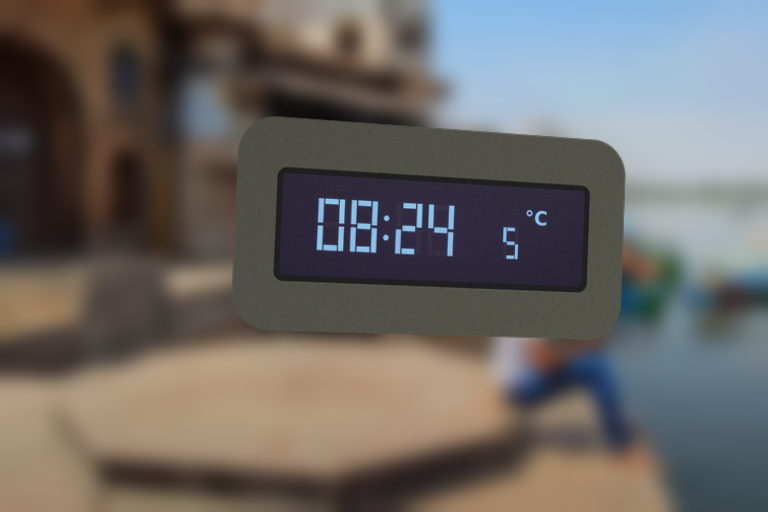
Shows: 8,24
